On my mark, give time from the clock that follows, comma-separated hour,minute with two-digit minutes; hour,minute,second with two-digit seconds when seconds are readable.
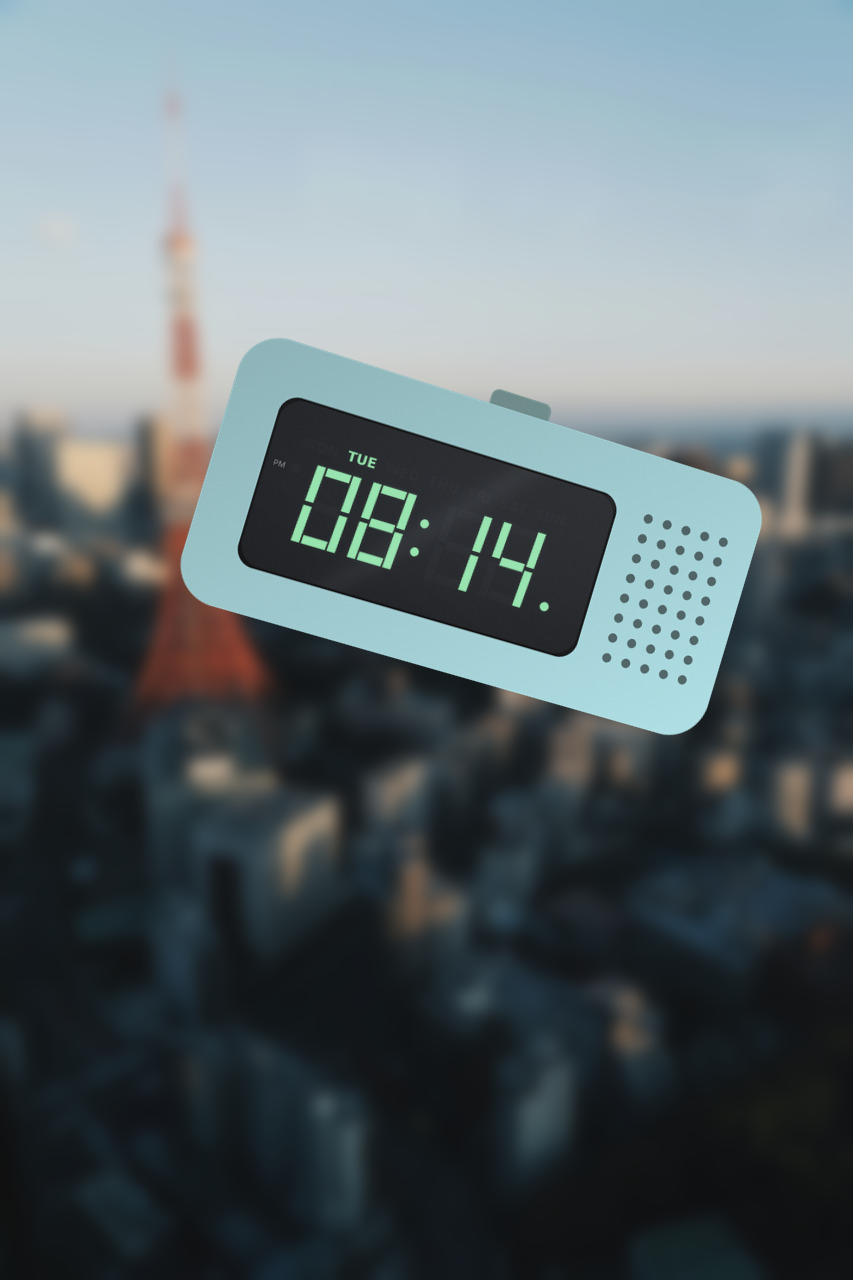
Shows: 8,14
